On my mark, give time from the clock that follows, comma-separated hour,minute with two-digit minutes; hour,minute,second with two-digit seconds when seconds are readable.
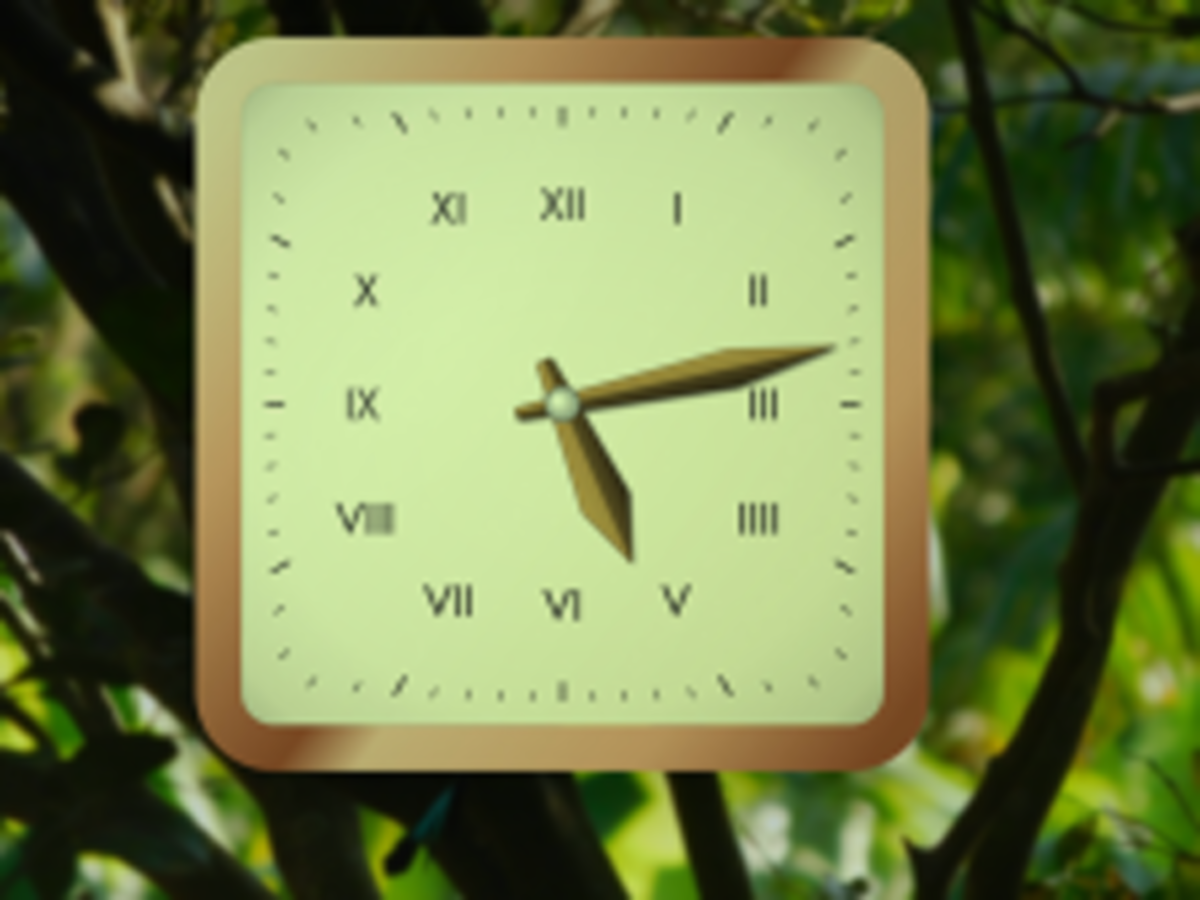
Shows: 5,13
